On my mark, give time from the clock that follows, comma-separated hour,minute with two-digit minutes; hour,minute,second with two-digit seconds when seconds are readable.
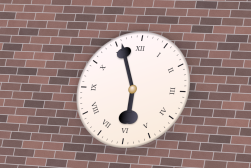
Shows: 5,56
